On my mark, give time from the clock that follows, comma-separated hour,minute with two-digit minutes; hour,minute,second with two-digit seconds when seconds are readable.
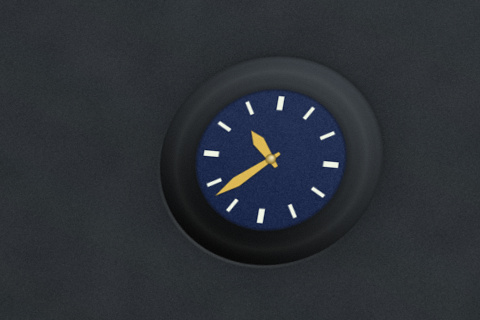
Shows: 10,38
